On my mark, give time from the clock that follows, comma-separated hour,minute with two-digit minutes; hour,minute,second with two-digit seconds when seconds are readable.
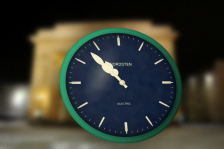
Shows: 10,53
